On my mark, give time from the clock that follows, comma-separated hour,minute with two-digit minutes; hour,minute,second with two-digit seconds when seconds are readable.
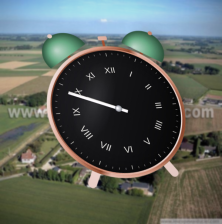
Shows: 9,49
